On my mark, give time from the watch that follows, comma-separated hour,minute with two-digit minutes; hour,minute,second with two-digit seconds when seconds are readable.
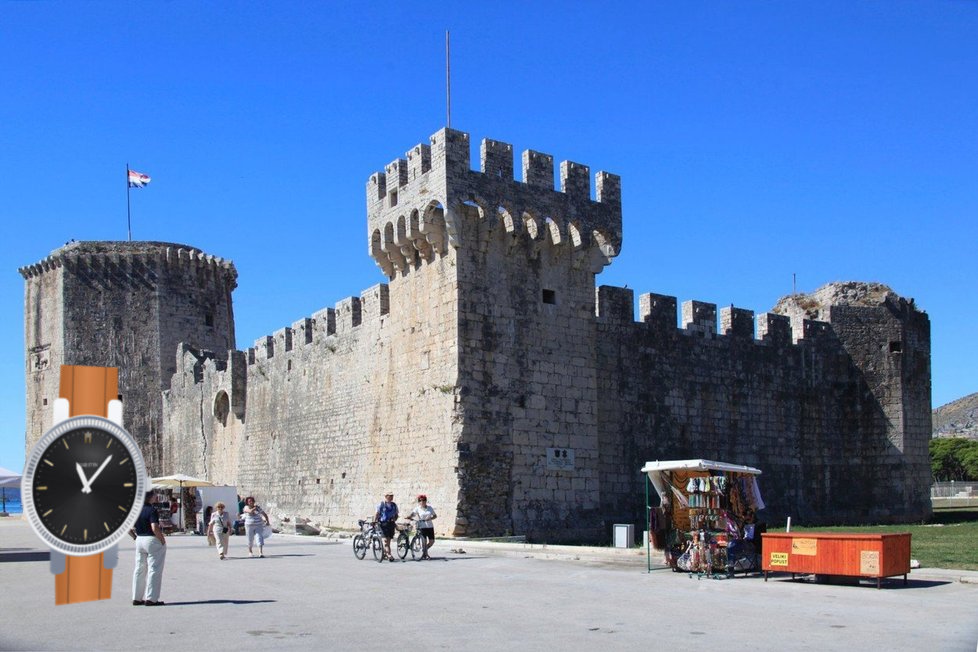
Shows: 11,07
